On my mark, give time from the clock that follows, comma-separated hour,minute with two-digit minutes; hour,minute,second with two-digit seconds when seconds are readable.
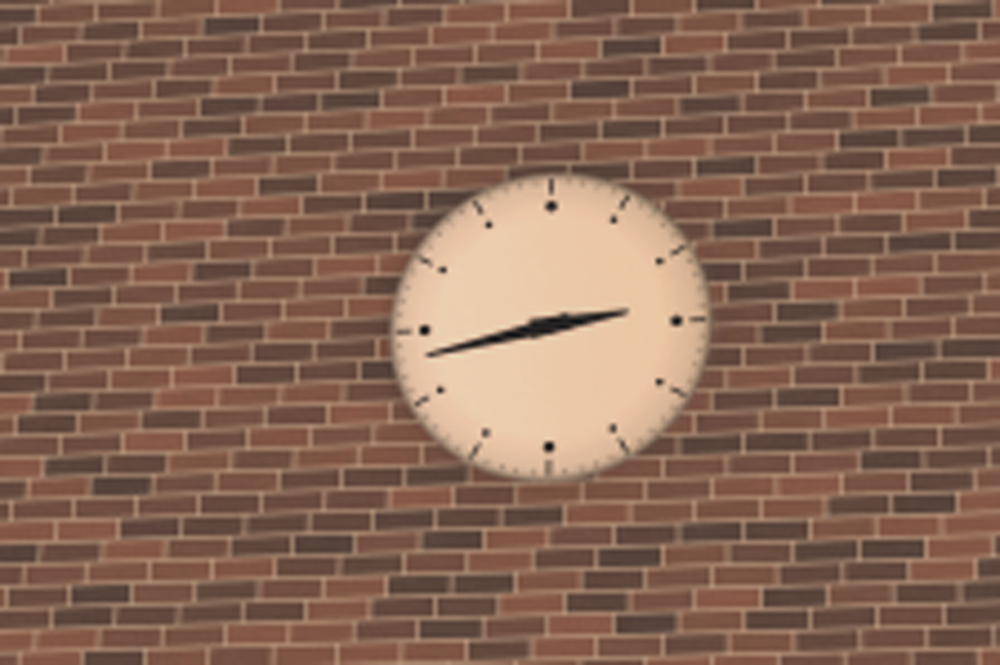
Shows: 2,43
